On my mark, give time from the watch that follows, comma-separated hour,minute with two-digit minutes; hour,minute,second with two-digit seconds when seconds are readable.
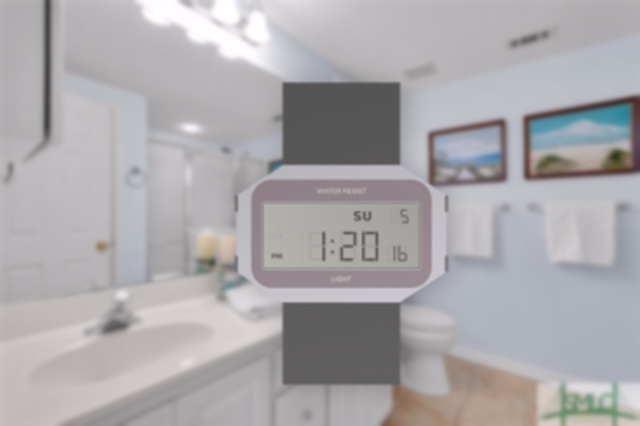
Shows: 1,20,16
